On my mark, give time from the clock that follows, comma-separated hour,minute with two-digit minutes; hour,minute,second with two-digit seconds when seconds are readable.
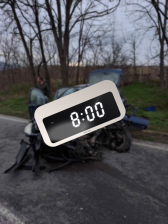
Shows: 8,00
